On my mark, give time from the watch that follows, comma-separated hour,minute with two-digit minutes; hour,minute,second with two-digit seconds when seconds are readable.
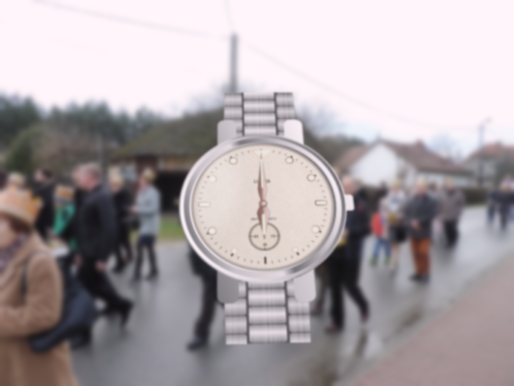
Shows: 6,00
